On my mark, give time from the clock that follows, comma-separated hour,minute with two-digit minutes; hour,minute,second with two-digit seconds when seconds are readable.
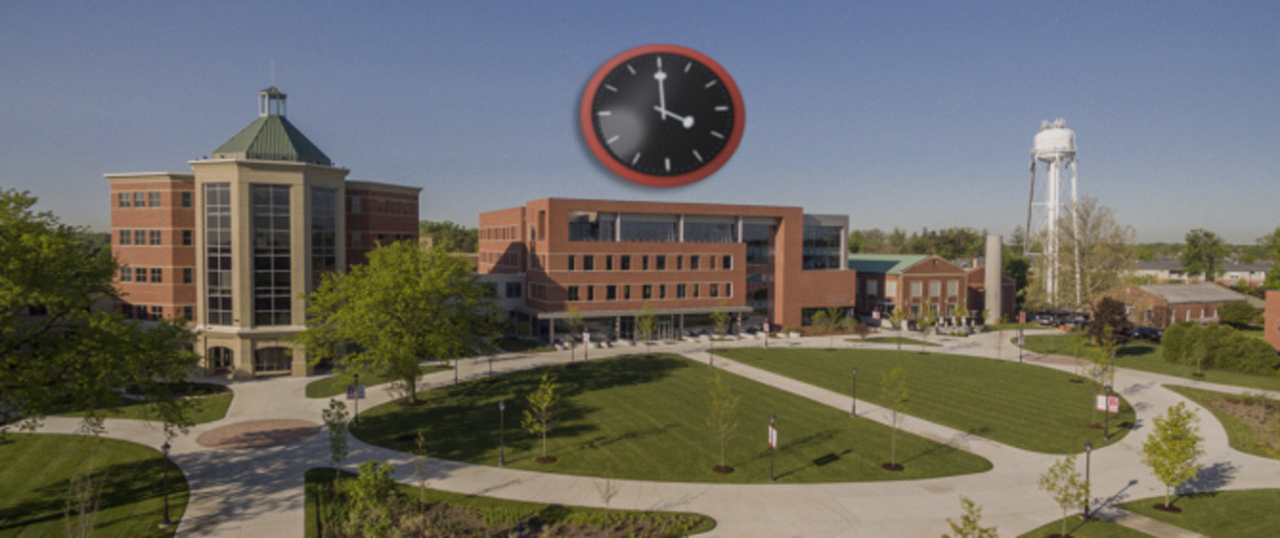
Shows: 4,00
